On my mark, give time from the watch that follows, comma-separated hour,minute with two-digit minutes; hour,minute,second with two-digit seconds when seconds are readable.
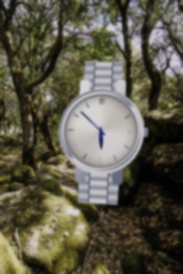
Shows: 5,52
